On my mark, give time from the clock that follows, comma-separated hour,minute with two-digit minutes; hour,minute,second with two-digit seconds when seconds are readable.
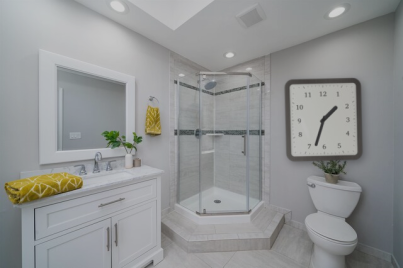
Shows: 1,33
